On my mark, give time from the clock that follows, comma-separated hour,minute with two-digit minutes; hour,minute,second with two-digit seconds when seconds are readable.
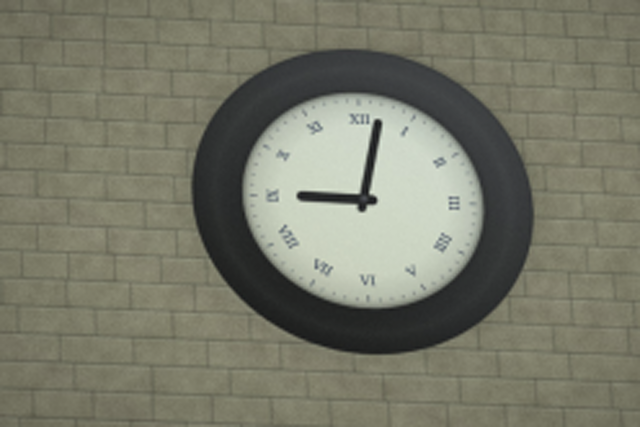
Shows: 9,02
